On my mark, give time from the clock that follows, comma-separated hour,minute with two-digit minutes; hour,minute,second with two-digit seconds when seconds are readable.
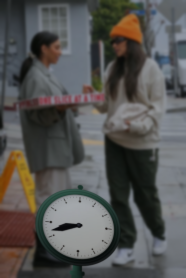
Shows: 8,42
